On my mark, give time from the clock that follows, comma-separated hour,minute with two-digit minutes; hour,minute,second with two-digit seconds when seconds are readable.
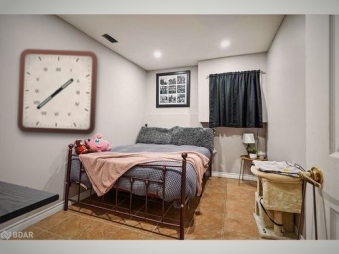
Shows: 1,38
